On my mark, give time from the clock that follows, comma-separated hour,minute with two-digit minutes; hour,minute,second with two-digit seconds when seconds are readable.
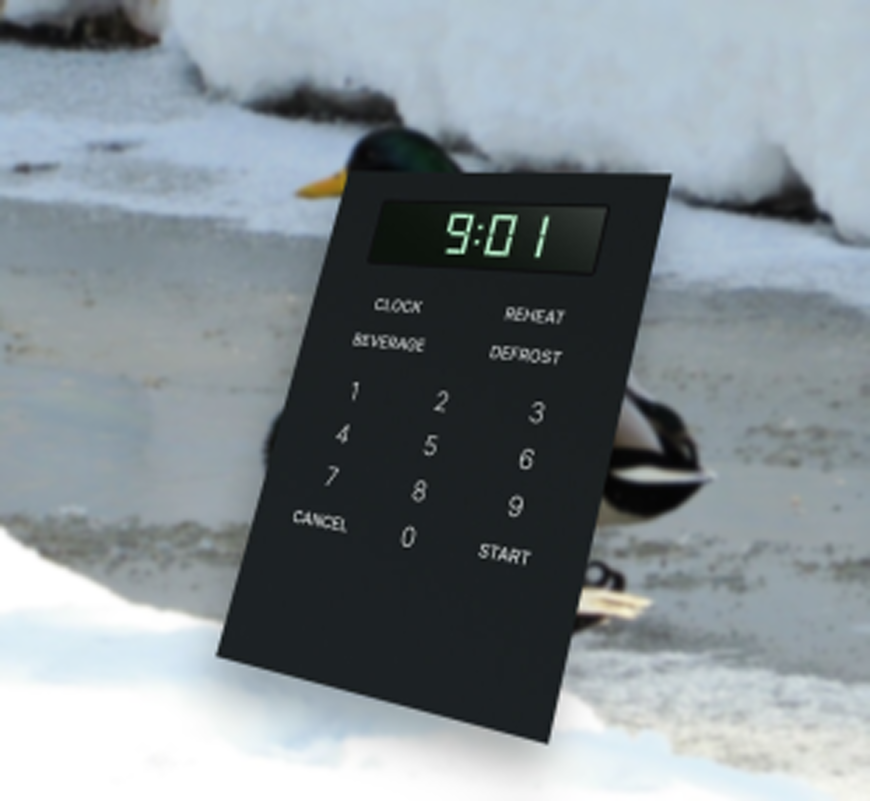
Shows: 9,01
